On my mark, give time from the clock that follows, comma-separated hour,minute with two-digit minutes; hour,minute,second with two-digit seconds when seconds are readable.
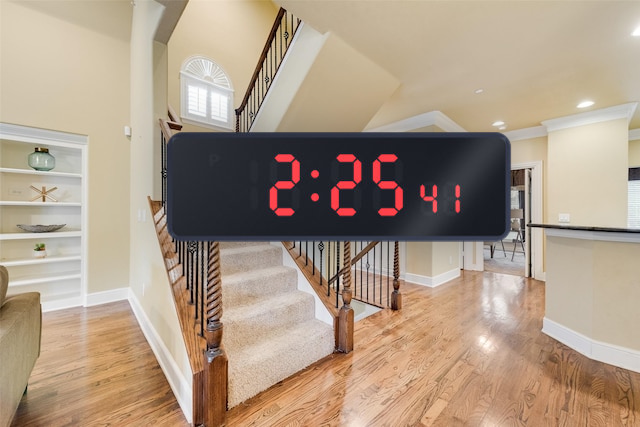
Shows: 2,25,41
